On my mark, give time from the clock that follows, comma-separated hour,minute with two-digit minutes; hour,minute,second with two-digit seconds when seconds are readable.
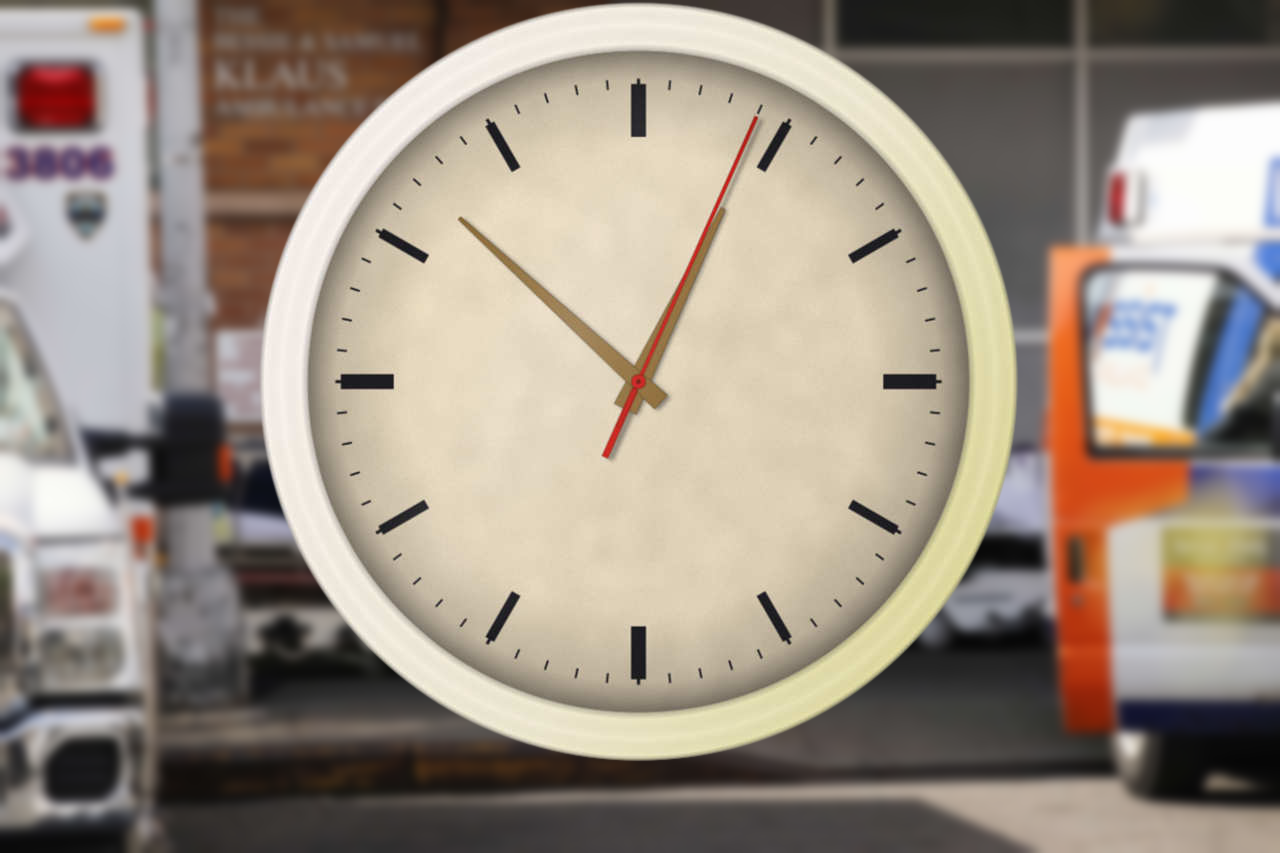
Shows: 12,52,04
